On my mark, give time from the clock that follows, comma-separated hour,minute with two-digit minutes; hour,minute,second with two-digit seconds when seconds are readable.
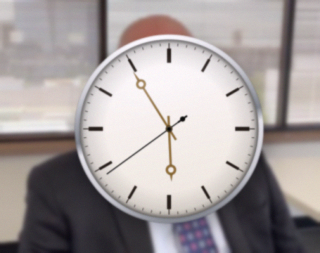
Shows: 5,54,39
